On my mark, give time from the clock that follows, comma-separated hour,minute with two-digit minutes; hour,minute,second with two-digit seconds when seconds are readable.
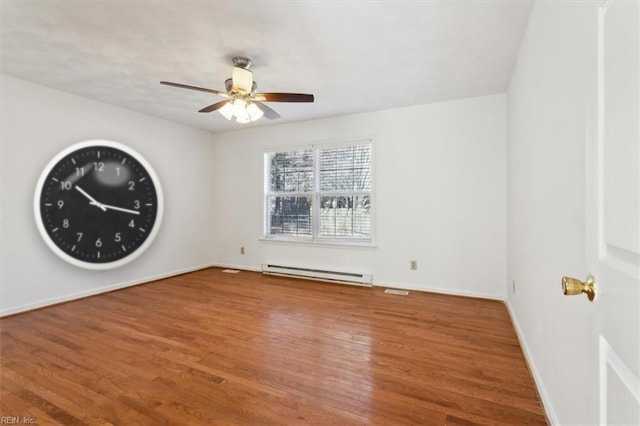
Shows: 10,17
